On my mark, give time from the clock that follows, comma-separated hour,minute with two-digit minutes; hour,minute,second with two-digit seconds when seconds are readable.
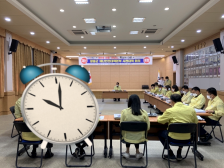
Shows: 10,01
